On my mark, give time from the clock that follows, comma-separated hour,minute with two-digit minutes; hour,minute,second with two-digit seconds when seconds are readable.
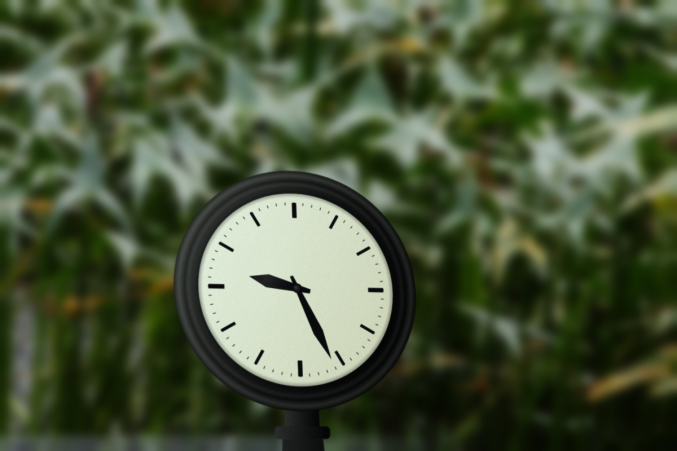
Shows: 9,26
